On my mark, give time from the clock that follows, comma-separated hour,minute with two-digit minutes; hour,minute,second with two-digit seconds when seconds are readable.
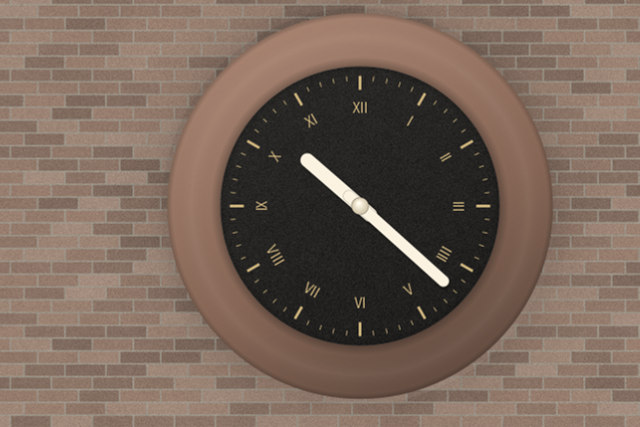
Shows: 10,22
